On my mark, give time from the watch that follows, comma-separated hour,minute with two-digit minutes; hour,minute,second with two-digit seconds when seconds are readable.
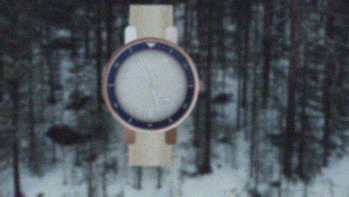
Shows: 11,27
